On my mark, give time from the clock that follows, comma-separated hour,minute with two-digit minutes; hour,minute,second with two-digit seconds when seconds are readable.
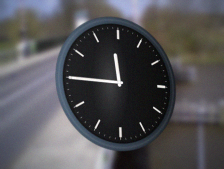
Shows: 11,45
